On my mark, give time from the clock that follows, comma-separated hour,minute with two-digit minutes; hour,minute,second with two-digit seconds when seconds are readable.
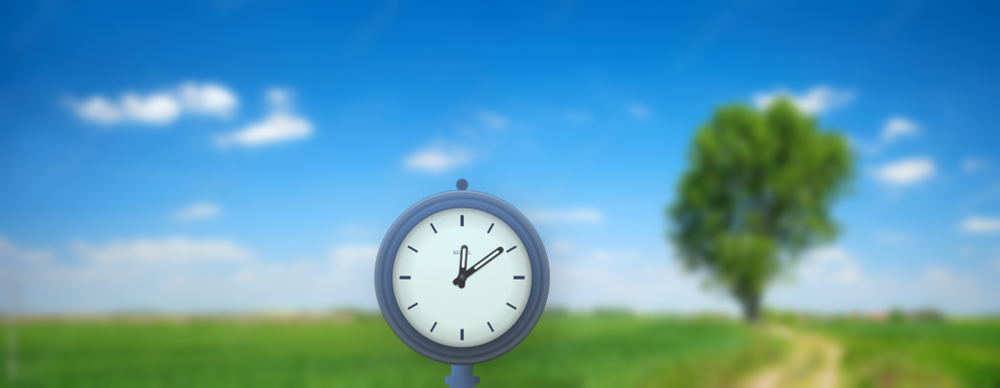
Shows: 12,09
